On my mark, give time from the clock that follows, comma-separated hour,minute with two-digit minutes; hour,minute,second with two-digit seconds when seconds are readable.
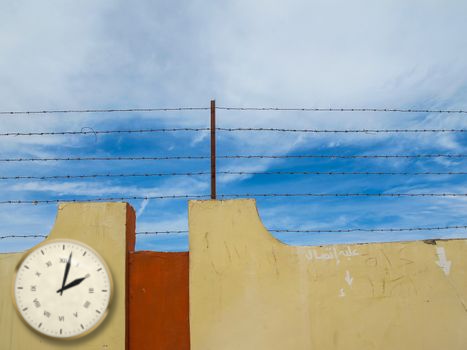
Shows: 2,02
